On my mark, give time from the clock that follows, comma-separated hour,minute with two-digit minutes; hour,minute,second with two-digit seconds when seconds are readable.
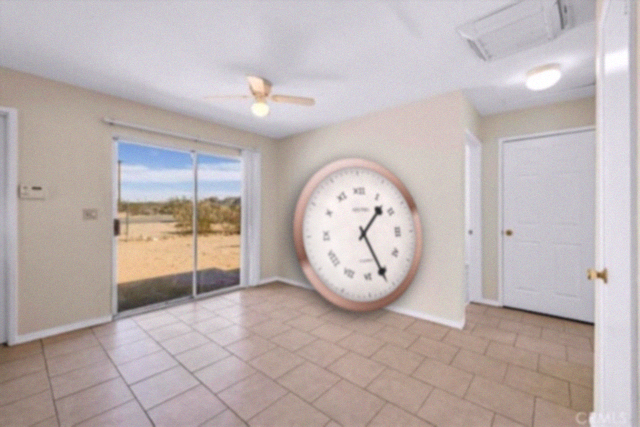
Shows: 1,26
